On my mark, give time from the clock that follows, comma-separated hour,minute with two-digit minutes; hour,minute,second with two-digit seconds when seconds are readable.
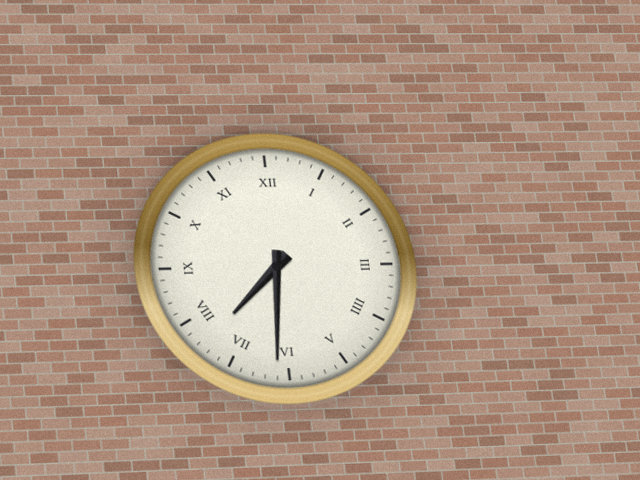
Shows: 7,31
